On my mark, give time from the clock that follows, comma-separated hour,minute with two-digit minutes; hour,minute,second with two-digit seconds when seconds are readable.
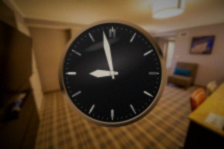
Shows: 8,58
